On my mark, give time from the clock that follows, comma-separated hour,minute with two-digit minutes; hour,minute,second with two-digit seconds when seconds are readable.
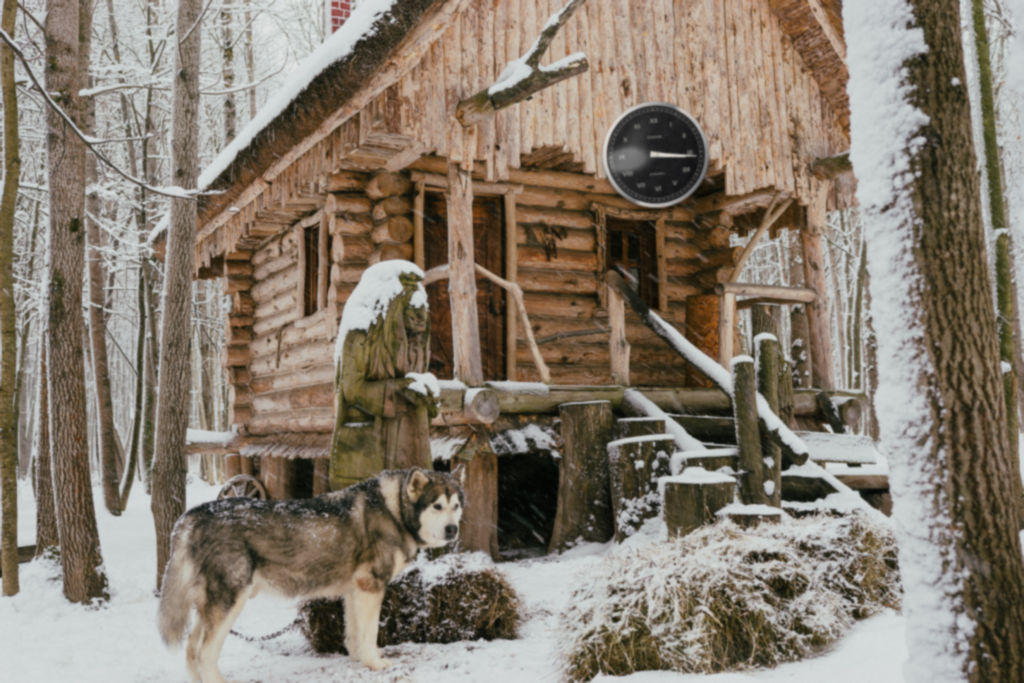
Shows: 3,16
